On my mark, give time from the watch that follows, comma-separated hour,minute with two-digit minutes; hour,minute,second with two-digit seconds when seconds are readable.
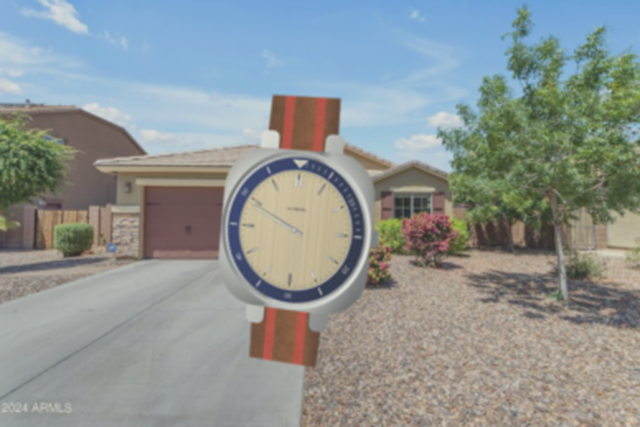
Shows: 9,49
